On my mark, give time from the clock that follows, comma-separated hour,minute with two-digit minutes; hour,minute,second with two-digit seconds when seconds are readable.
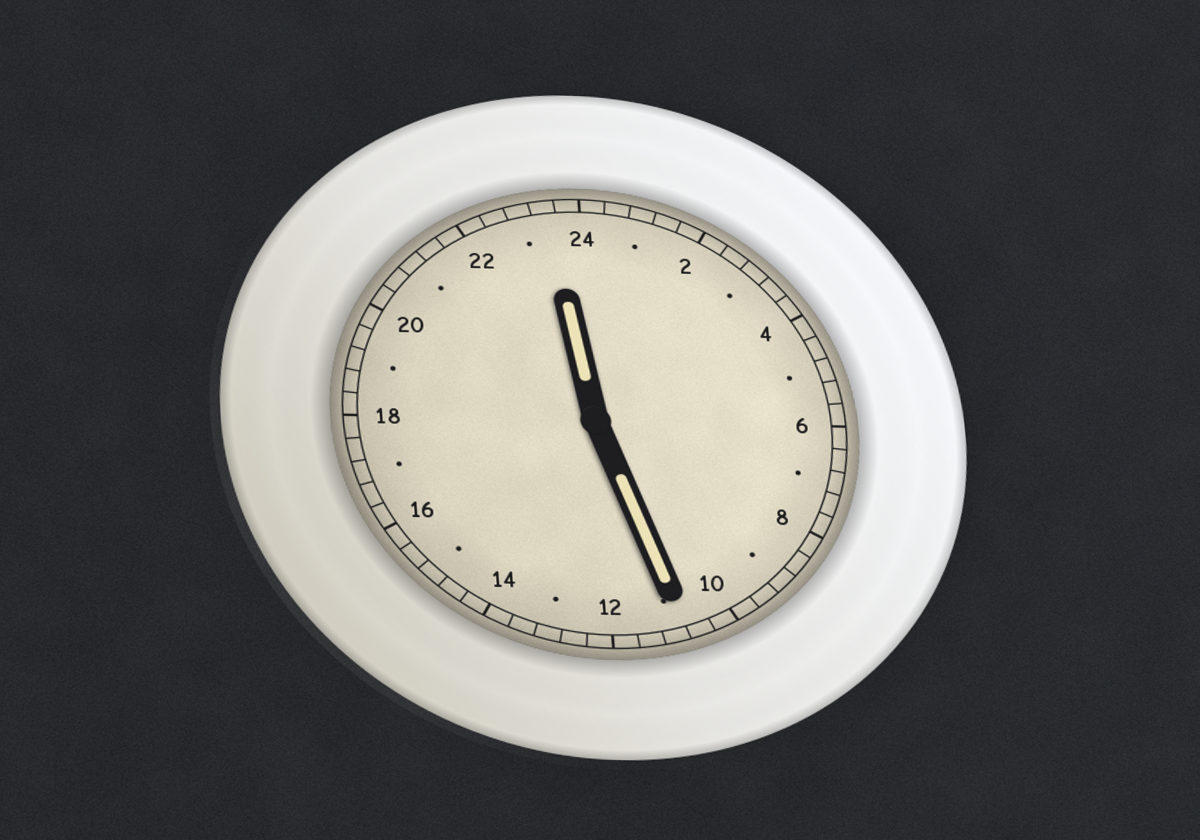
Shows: 23,27
